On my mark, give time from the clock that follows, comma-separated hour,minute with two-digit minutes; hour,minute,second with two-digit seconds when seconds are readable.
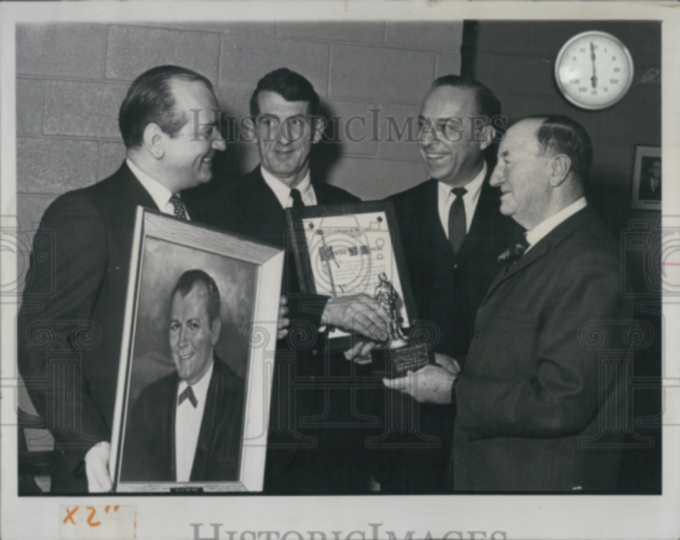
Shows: 5,59
